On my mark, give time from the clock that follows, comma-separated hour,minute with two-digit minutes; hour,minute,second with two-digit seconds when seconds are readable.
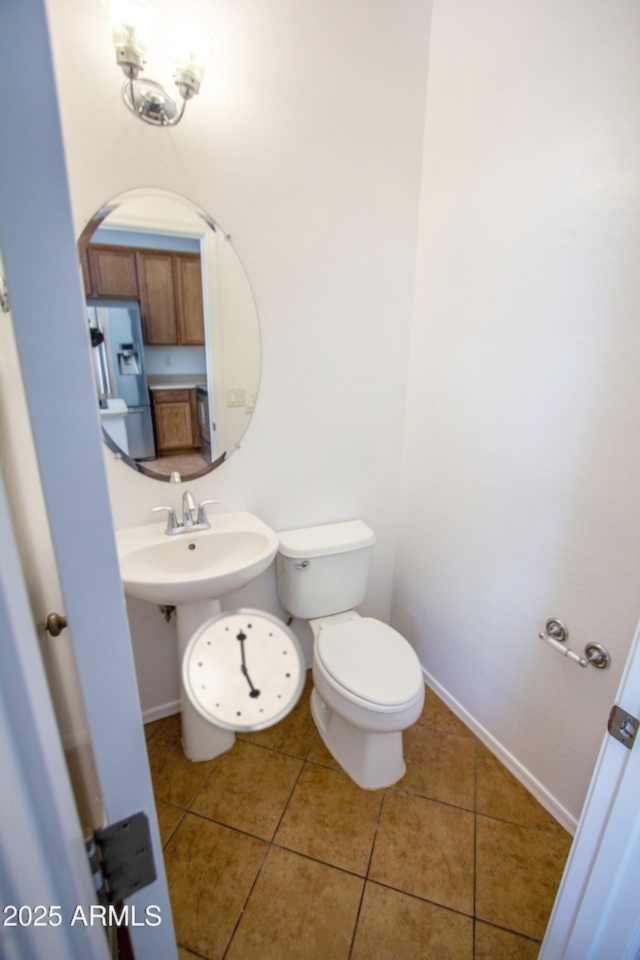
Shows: 4,58
